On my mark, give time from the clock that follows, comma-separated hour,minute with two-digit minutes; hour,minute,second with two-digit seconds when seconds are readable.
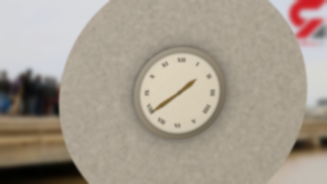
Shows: 1,39
